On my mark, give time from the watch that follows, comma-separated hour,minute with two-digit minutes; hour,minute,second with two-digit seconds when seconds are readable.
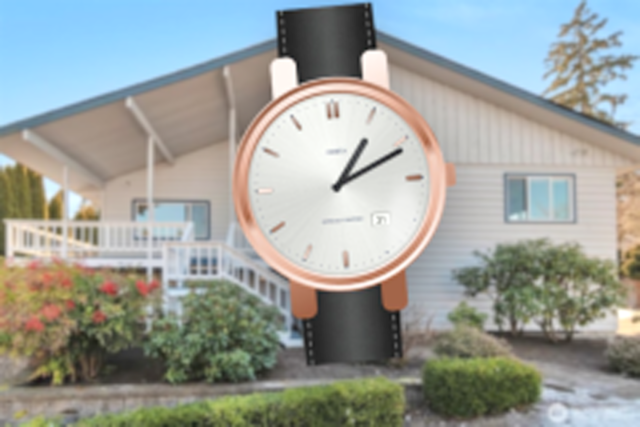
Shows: 1,11
